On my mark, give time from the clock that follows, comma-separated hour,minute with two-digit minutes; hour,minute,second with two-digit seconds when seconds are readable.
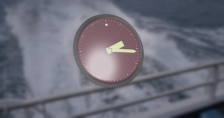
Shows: 2,16
